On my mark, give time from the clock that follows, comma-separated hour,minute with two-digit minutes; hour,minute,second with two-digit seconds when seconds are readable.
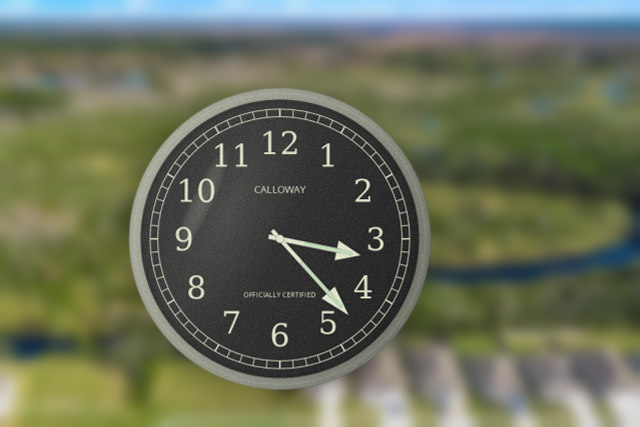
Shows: 3,23
